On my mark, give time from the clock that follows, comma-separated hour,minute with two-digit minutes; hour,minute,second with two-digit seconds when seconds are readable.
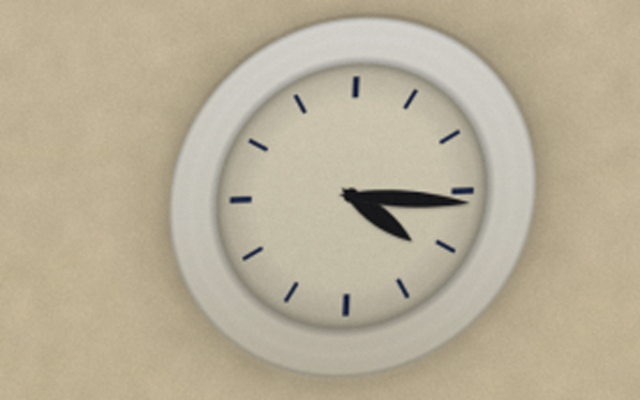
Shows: 4,16
